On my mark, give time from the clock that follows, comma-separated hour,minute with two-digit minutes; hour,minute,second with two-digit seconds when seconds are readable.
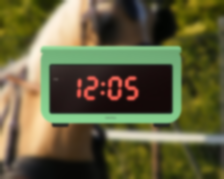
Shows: 12,05
